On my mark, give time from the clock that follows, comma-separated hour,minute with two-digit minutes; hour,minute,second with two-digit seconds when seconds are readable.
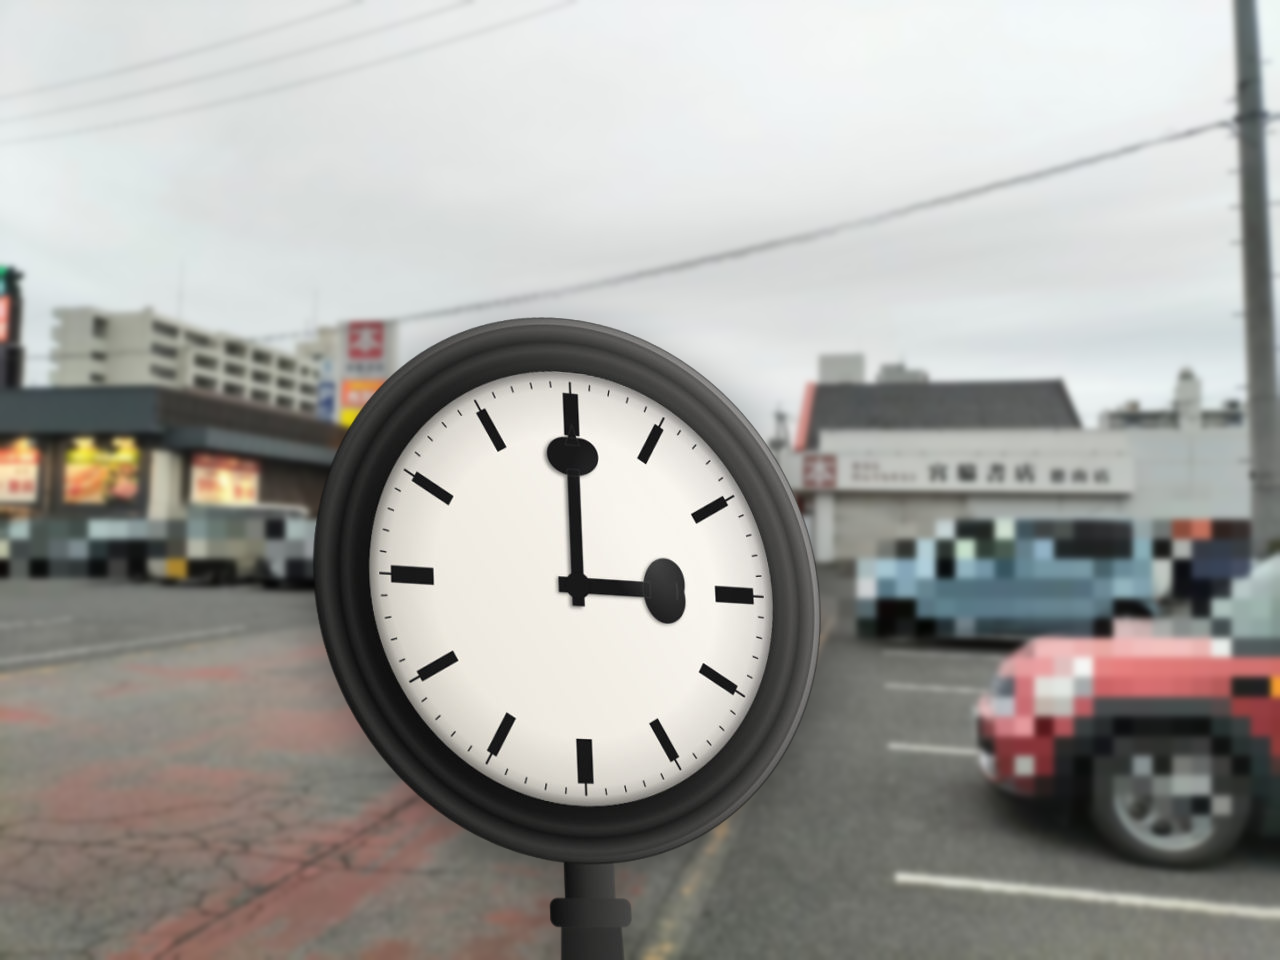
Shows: 3,00
